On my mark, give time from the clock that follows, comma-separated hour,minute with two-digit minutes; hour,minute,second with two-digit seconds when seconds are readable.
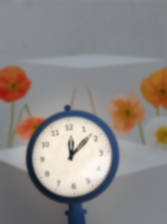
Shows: 12,08
